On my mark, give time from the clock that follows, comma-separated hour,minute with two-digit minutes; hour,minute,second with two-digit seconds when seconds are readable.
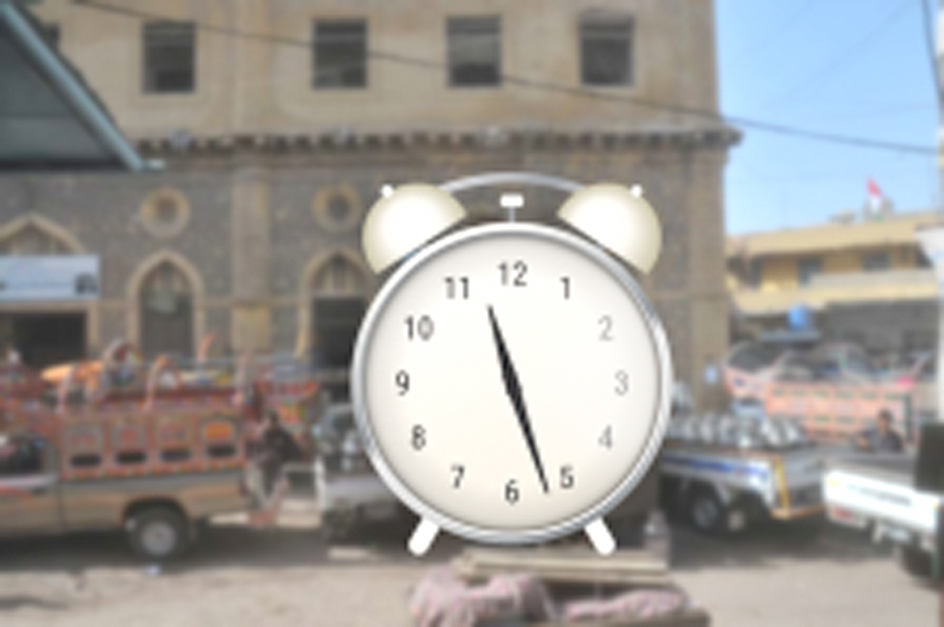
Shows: 11,27
